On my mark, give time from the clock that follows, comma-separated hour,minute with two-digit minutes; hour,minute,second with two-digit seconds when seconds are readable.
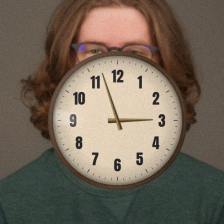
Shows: 2,57
